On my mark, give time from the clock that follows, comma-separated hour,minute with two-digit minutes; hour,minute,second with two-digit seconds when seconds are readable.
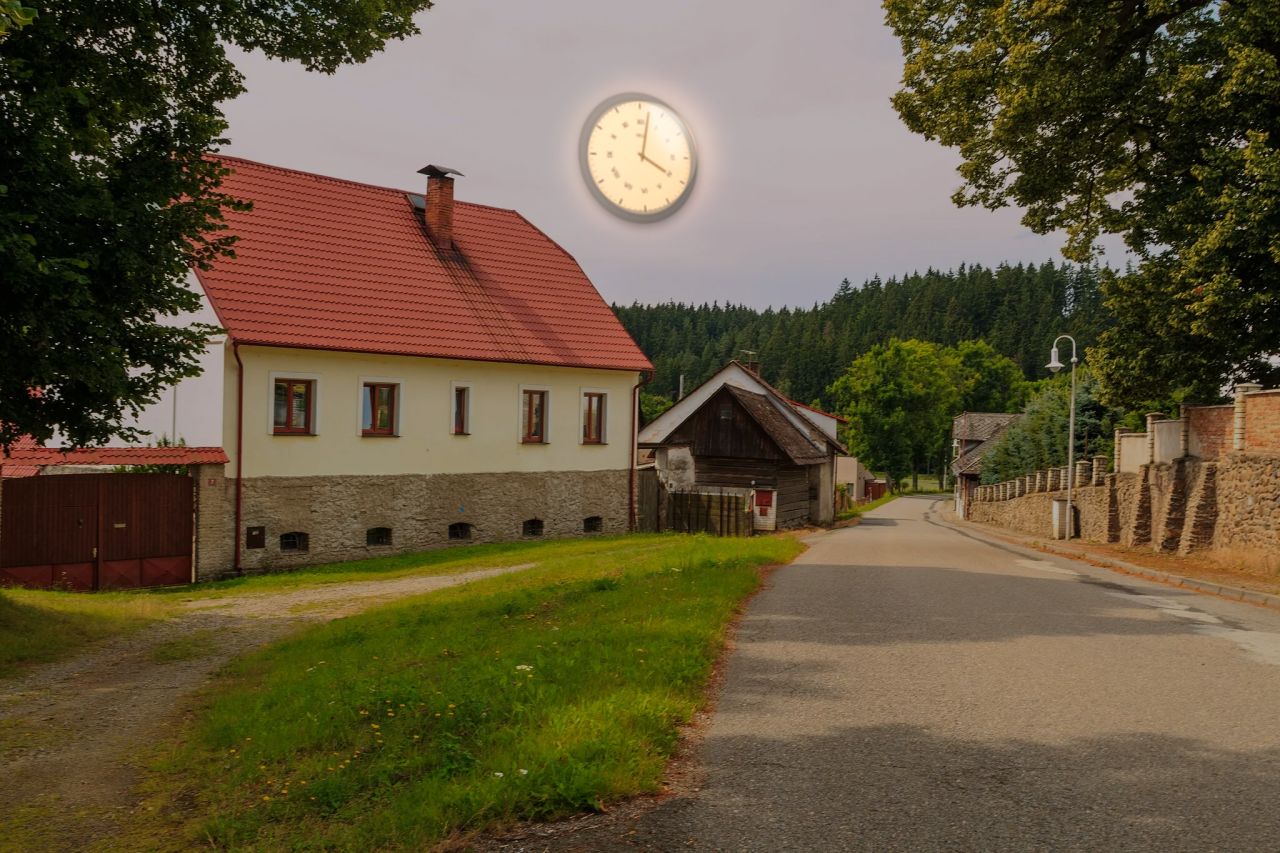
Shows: 4,02
